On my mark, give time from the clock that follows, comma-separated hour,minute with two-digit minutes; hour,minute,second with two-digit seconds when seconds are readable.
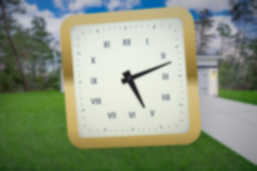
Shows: 5,12
